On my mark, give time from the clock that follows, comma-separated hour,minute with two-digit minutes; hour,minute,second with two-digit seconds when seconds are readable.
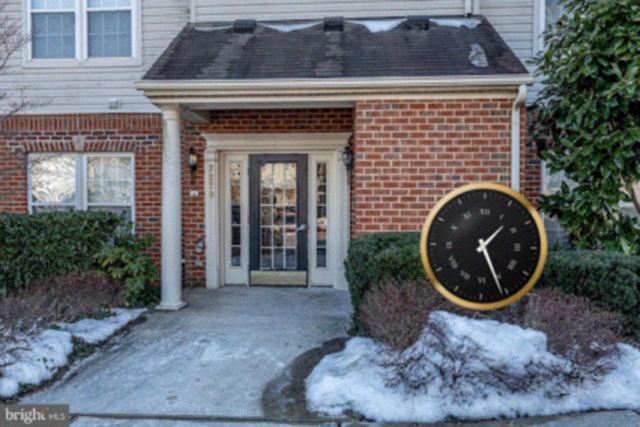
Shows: 1,26
